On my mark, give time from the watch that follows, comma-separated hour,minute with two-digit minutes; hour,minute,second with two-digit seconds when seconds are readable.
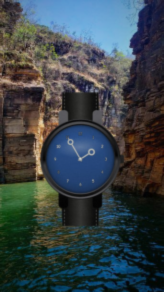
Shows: 1,55
